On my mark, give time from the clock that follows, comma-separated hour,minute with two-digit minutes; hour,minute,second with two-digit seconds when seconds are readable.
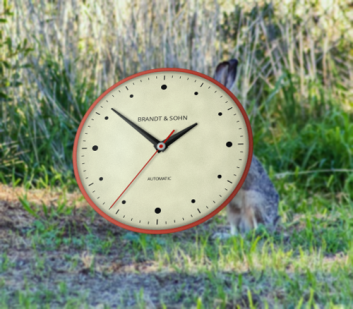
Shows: 1,51,36
